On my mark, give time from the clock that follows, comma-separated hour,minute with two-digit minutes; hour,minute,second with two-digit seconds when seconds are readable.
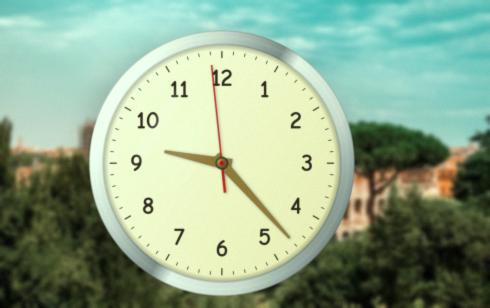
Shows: 9,22,59
